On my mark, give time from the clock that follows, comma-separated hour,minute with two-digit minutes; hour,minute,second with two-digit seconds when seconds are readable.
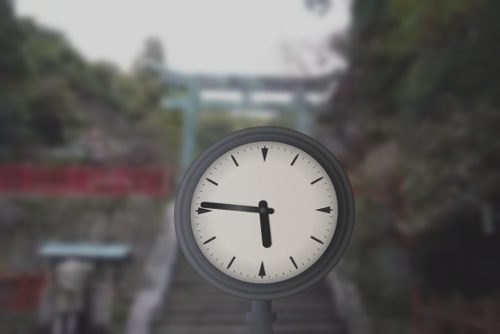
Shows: 5,46
